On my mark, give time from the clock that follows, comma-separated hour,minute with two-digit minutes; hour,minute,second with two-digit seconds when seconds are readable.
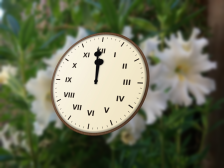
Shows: 11,59
